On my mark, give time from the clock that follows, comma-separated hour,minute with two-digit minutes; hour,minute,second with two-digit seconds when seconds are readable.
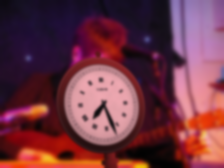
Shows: 7,27
